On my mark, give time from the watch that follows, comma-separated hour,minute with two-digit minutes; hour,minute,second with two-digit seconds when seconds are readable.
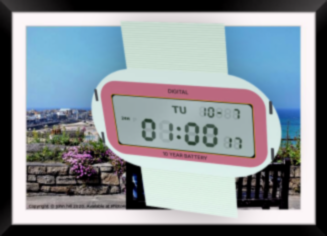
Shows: 1,00,17
